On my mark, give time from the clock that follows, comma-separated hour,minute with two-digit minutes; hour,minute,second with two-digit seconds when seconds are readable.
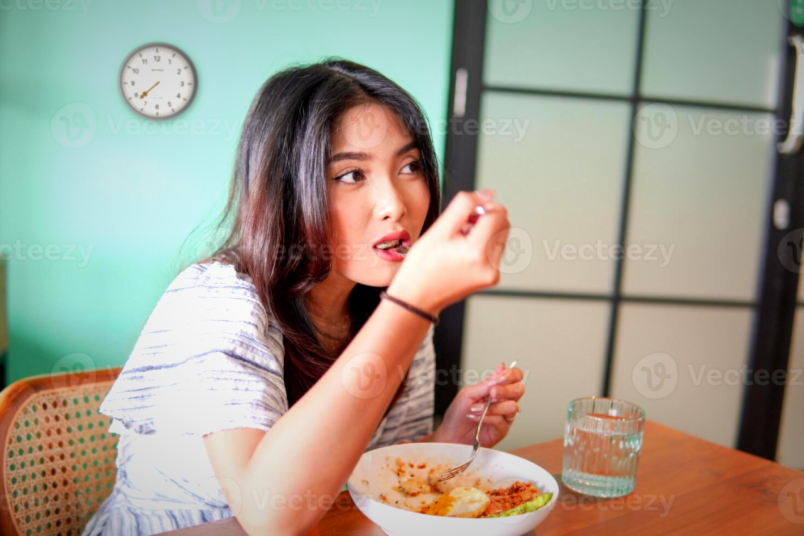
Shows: 7,38
